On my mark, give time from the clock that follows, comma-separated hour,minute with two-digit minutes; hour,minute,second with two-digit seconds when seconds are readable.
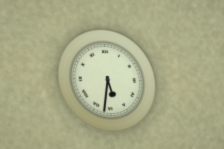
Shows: 5,32
